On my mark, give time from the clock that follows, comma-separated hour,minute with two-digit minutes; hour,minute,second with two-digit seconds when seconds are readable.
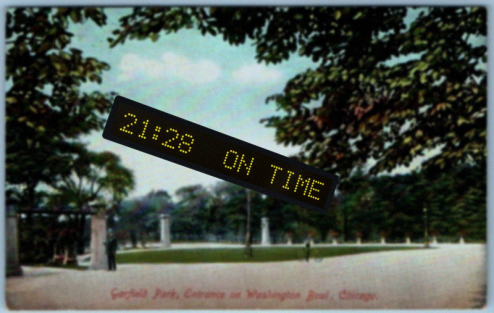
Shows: 21,28
